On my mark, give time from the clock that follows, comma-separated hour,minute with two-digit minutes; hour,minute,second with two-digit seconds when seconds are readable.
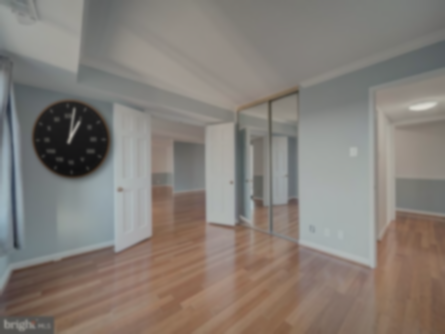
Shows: 1,02
